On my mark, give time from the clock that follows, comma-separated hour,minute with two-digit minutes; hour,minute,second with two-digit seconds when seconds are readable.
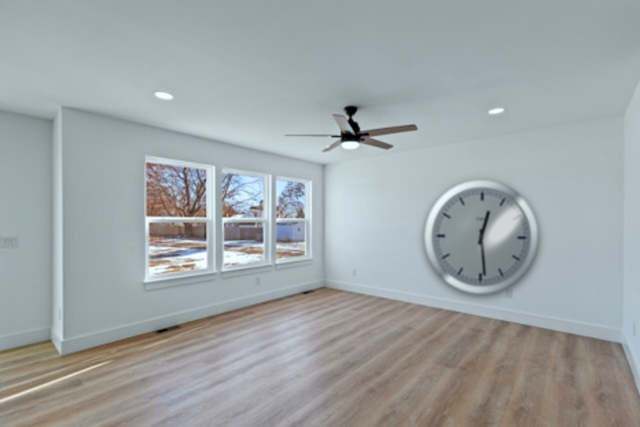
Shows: 12,29
